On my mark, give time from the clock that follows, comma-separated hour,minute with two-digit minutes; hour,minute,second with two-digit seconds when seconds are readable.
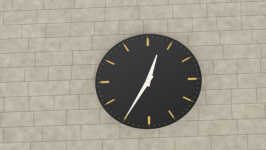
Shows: 12,35
